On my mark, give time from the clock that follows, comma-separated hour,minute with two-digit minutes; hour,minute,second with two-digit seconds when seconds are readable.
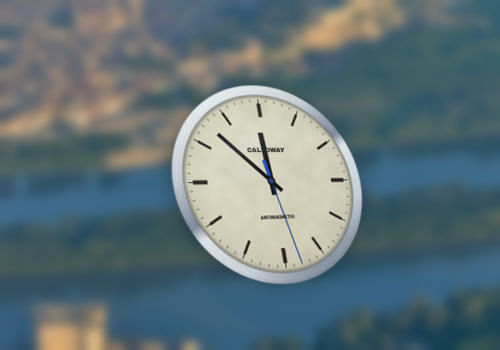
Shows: 11,52,28
